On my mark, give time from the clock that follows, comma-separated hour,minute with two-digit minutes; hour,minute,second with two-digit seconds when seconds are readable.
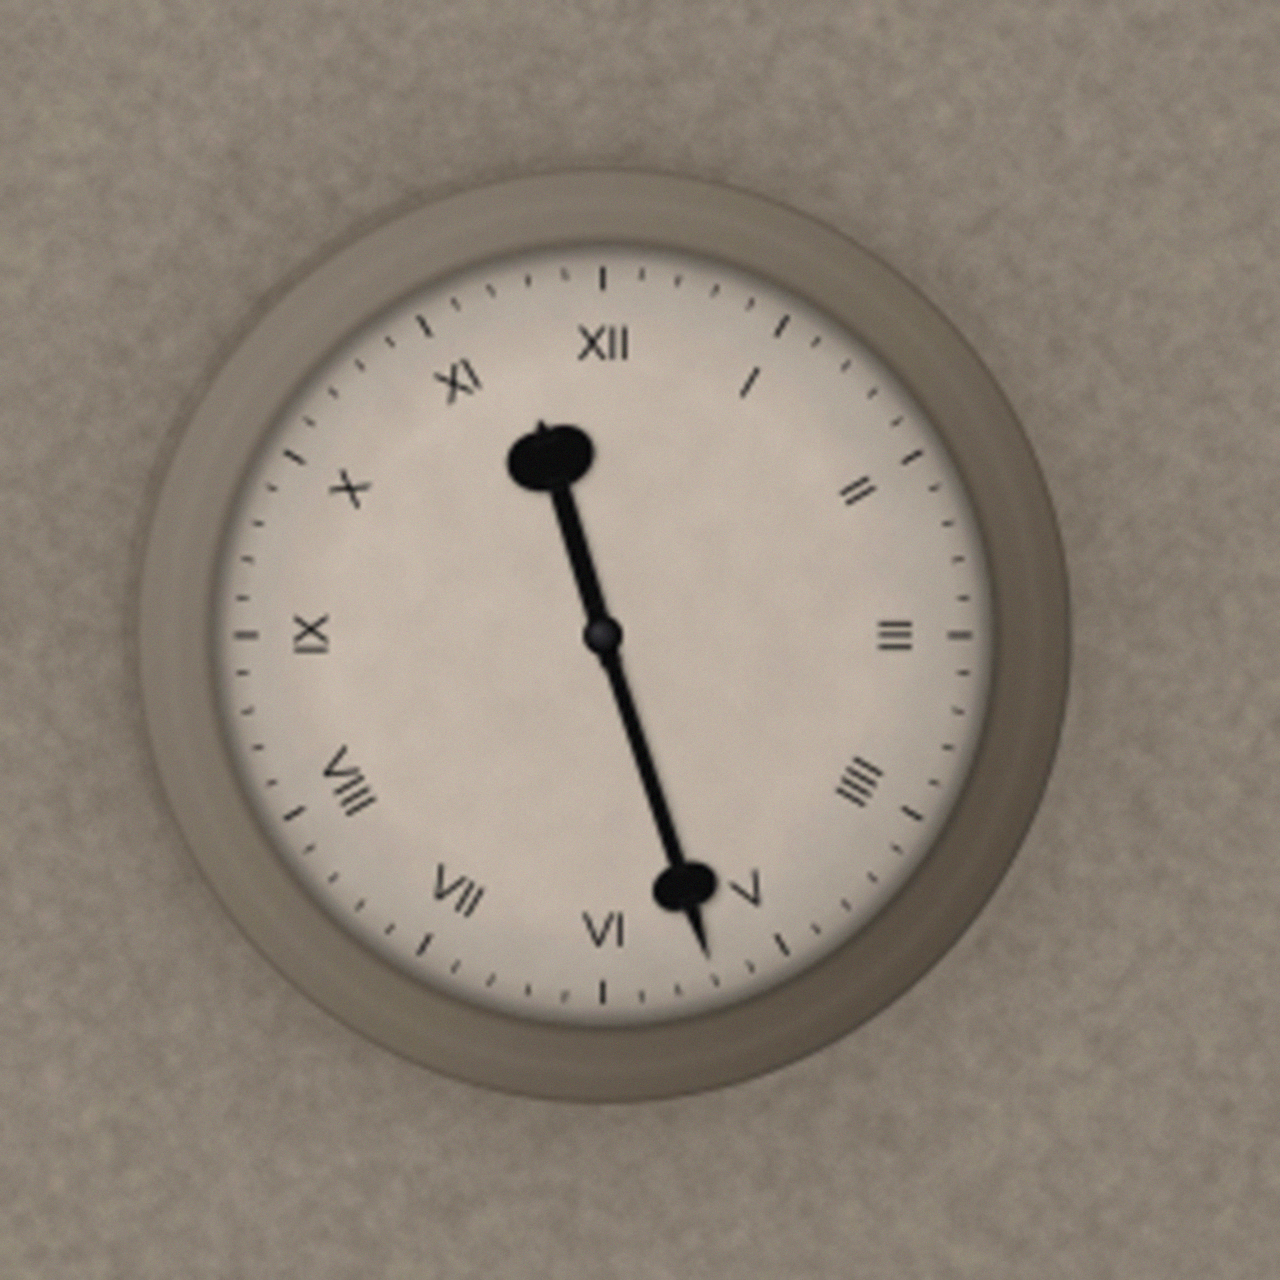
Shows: 11,27
